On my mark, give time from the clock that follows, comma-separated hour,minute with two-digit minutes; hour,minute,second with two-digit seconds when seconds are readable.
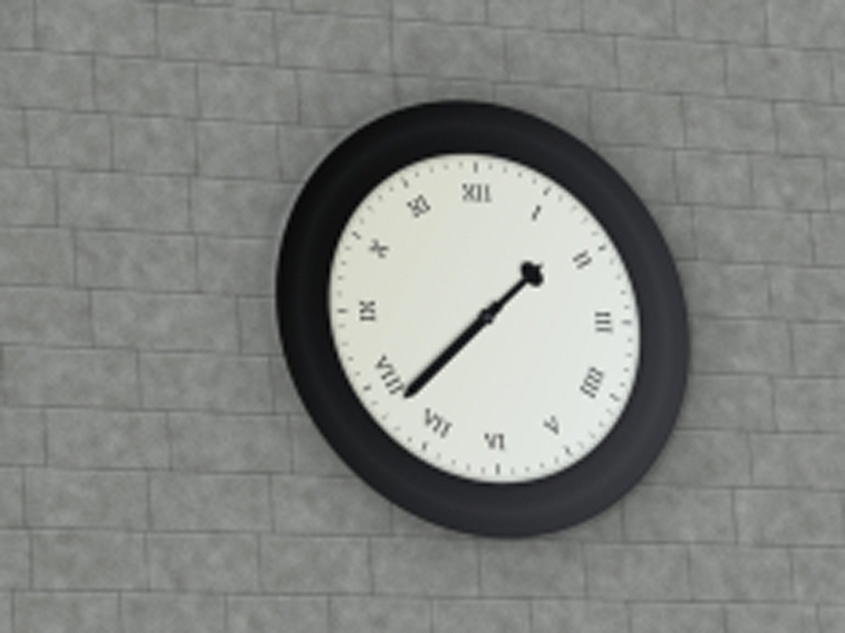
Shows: 1,38
